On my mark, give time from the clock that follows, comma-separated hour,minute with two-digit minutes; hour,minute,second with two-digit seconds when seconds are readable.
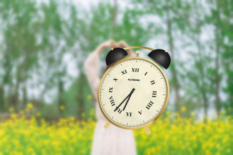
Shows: 6,36
